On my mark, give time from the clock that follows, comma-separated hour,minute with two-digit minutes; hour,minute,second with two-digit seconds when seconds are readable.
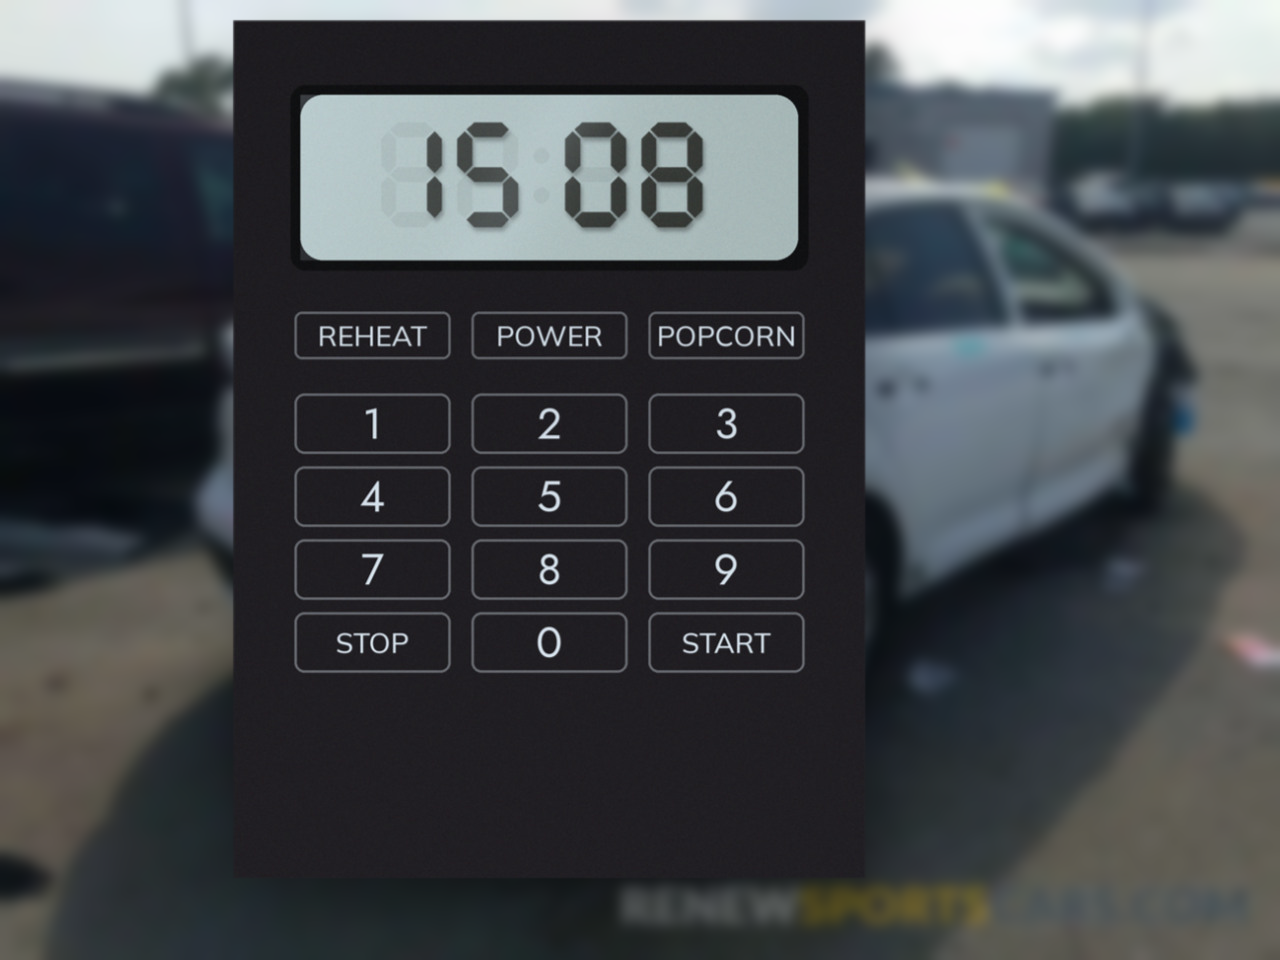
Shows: 15,08
